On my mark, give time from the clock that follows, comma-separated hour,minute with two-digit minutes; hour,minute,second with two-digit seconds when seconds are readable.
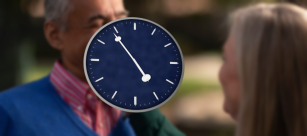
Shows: 4,54
